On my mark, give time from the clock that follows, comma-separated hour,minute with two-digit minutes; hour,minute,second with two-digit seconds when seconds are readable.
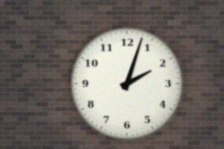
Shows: 2,03
